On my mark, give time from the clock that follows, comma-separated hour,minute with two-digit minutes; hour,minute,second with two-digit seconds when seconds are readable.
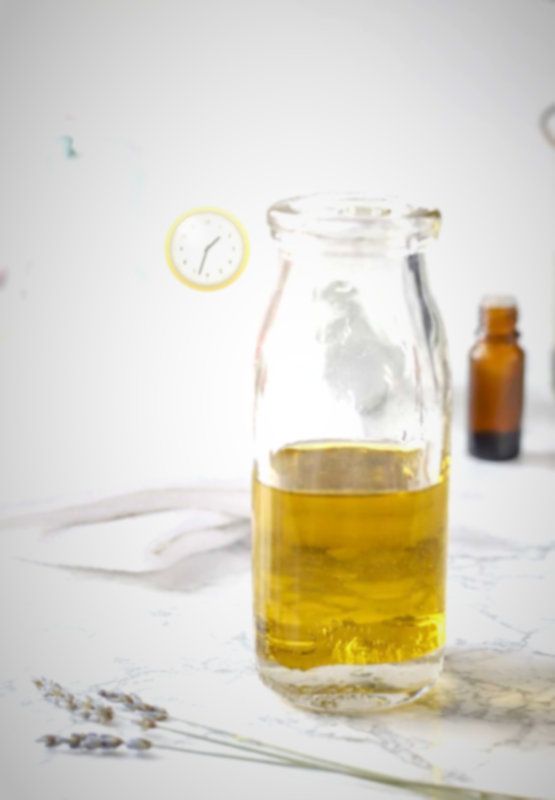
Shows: 1,33
